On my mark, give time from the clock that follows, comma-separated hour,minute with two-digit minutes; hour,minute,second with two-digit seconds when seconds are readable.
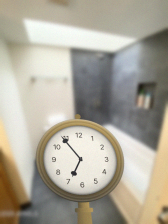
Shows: 6,54
